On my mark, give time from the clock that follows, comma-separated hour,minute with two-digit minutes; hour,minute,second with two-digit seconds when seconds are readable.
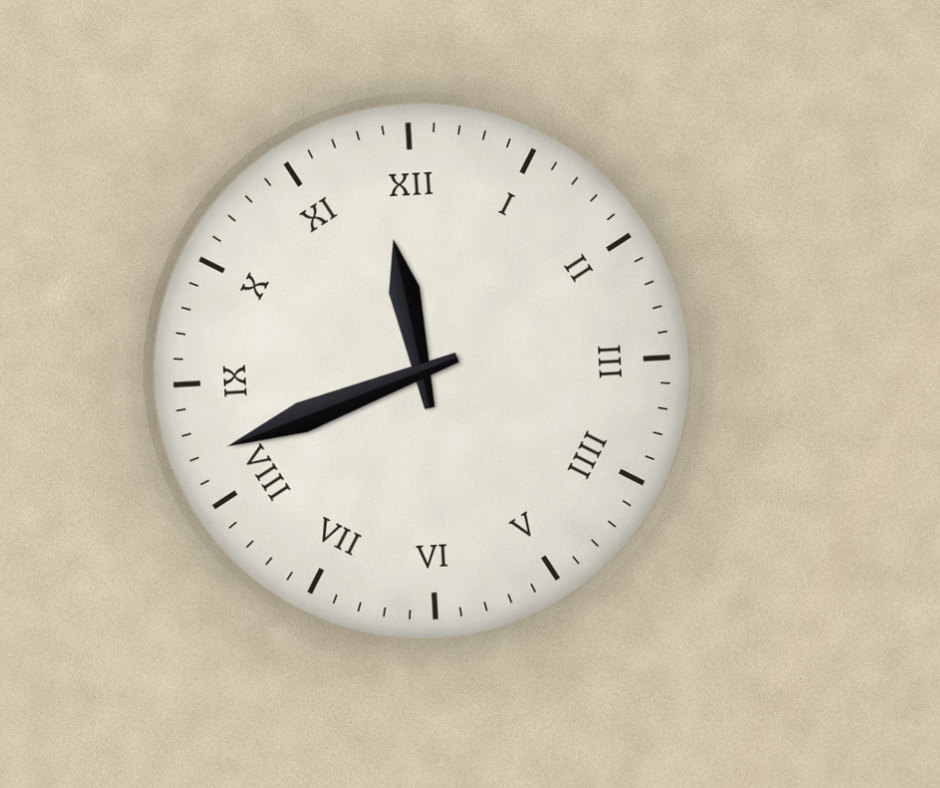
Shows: 11,42
